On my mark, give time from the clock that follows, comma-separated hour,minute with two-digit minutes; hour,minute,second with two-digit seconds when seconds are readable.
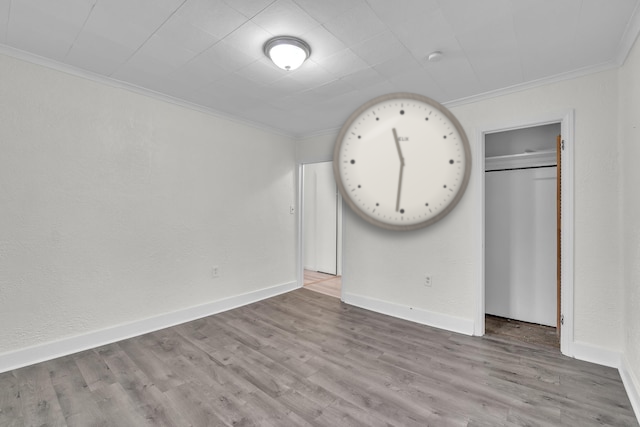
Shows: 11,31
